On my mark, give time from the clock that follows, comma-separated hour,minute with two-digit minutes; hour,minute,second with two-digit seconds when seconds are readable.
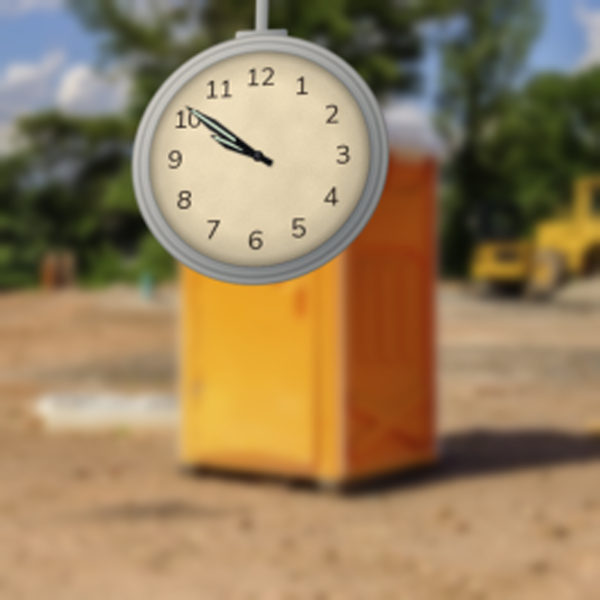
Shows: 9,51
